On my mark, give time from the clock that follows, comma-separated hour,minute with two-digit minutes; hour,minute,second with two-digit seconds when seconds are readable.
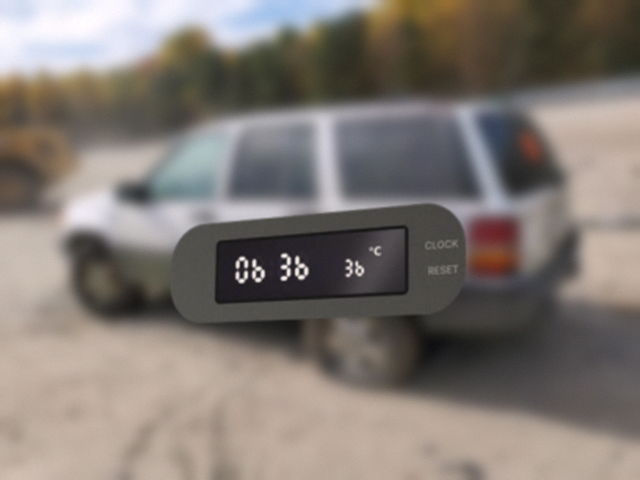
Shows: 6,36
